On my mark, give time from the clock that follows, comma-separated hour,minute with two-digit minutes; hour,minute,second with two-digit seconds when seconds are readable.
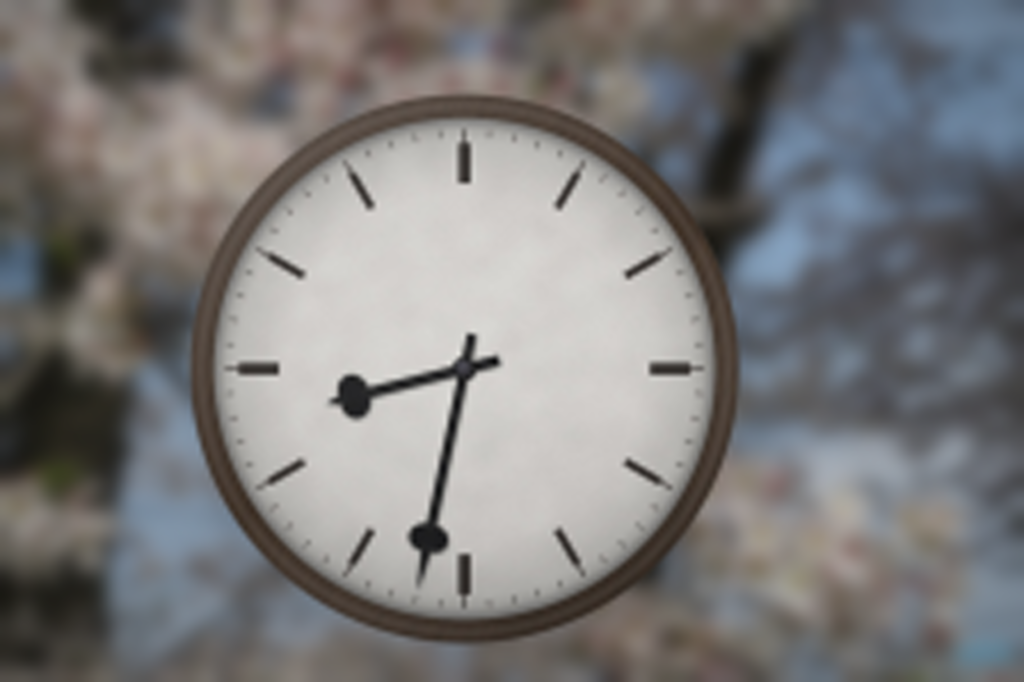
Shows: 8,32
